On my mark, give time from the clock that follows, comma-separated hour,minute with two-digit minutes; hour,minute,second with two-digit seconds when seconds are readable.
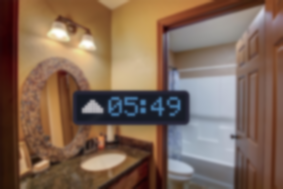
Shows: 5,49
